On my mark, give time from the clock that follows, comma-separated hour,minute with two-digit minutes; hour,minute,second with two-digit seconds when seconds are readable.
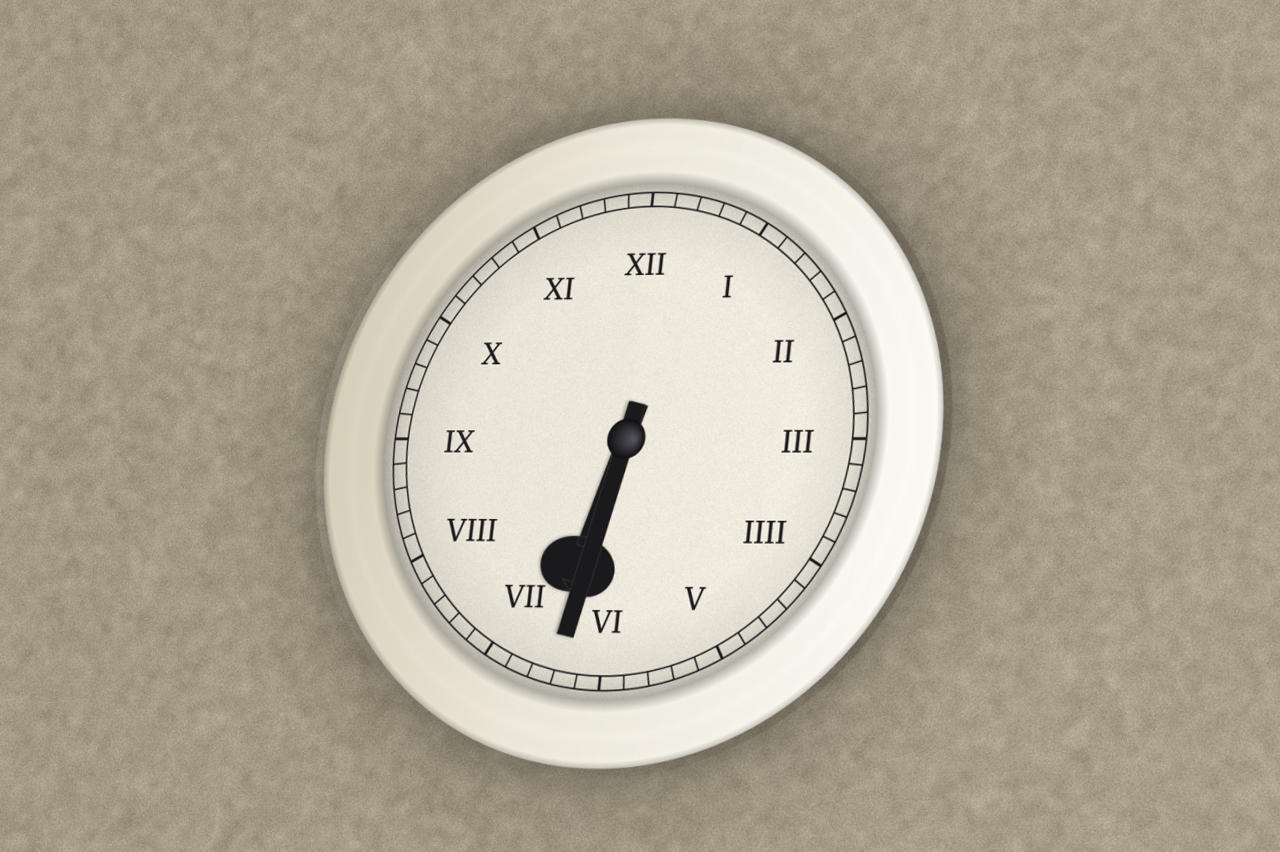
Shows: 6,32
